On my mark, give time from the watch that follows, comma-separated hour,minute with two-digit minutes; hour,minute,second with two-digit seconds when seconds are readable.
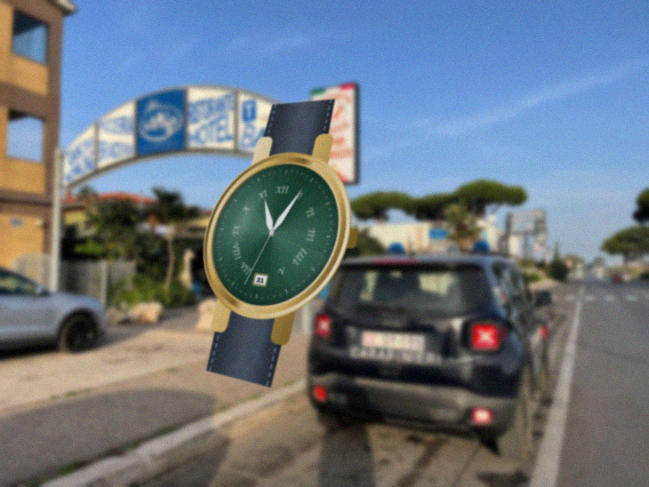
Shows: 11,04,33
